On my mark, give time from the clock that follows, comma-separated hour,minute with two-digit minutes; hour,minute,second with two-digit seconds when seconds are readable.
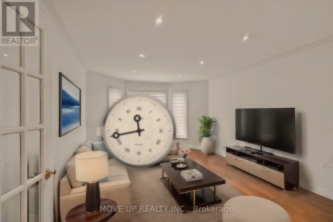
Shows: 11,43
